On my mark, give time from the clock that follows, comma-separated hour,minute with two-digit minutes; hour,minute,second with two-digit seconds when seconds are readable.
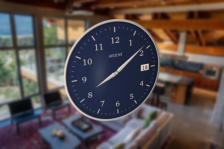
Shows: 8,09
